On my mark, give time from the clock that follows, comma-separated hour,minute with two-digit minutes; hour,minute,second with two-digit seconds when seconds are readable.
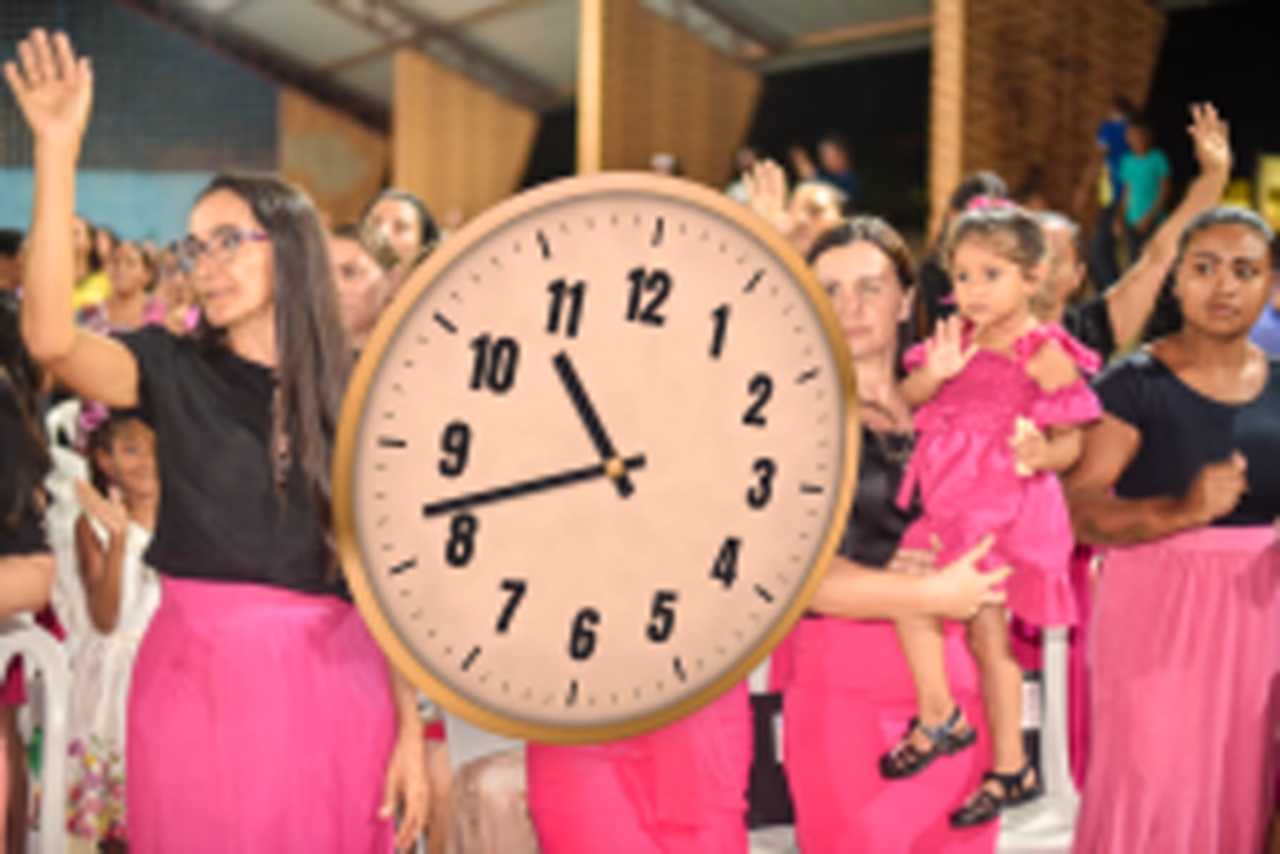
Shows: 10,42
